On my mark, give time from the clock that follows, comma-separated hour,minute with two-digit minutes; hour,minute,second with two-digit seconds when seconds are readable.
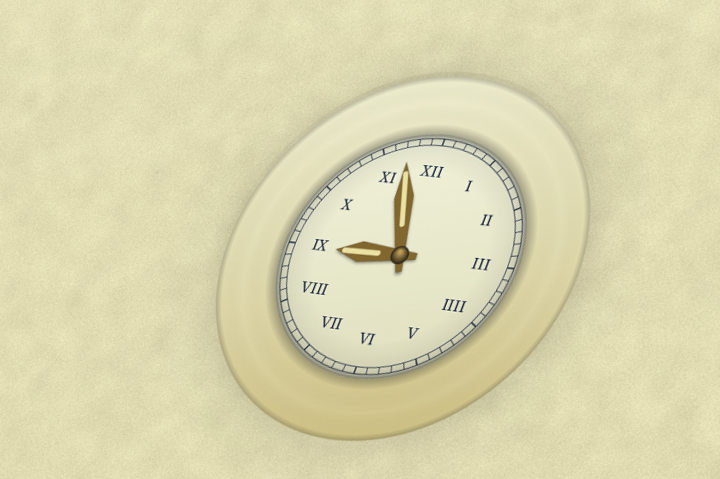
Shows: 8,57
